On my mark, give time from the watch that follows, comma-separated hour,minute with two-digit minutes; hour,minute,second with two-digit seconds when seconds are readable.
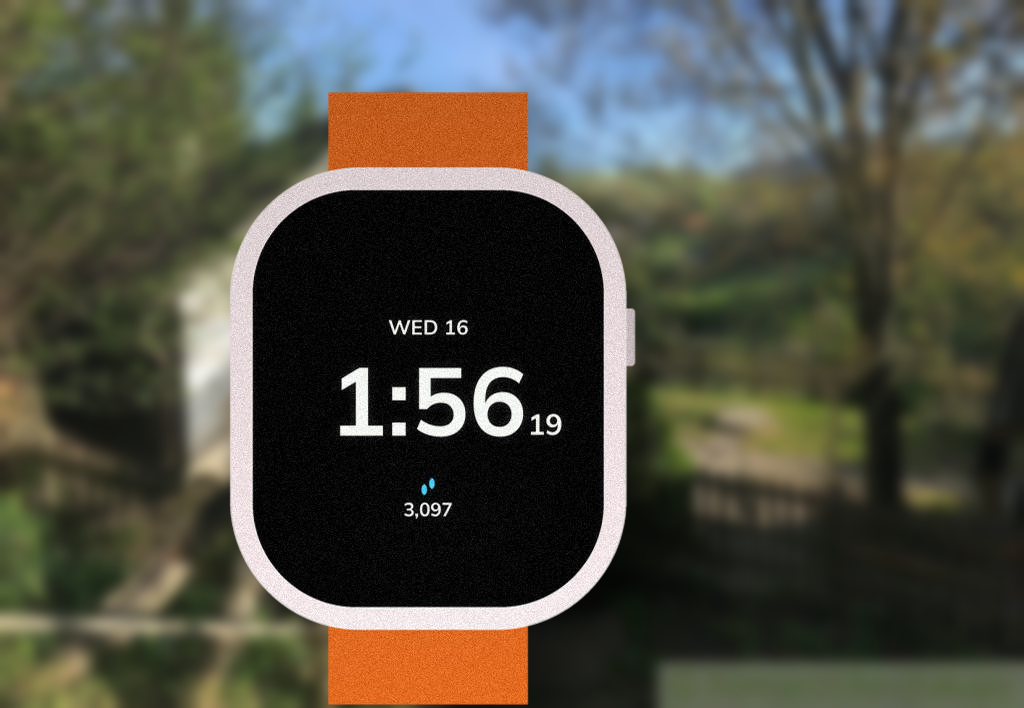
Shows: 1,56,19
